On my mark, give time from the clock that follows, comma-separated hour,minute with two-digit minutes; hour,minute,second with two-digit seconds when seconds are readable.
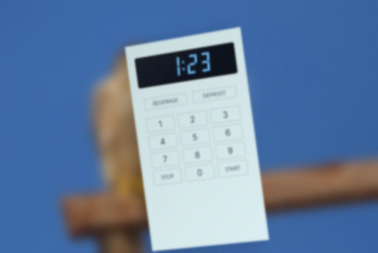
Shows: 1,23
